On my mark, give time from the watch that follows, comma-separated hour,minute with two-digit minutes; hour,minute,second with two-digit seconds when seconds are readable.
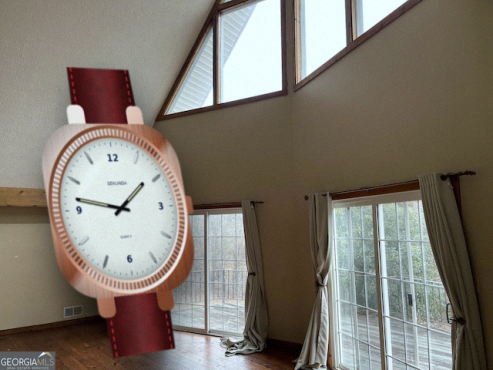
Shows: 1,47
